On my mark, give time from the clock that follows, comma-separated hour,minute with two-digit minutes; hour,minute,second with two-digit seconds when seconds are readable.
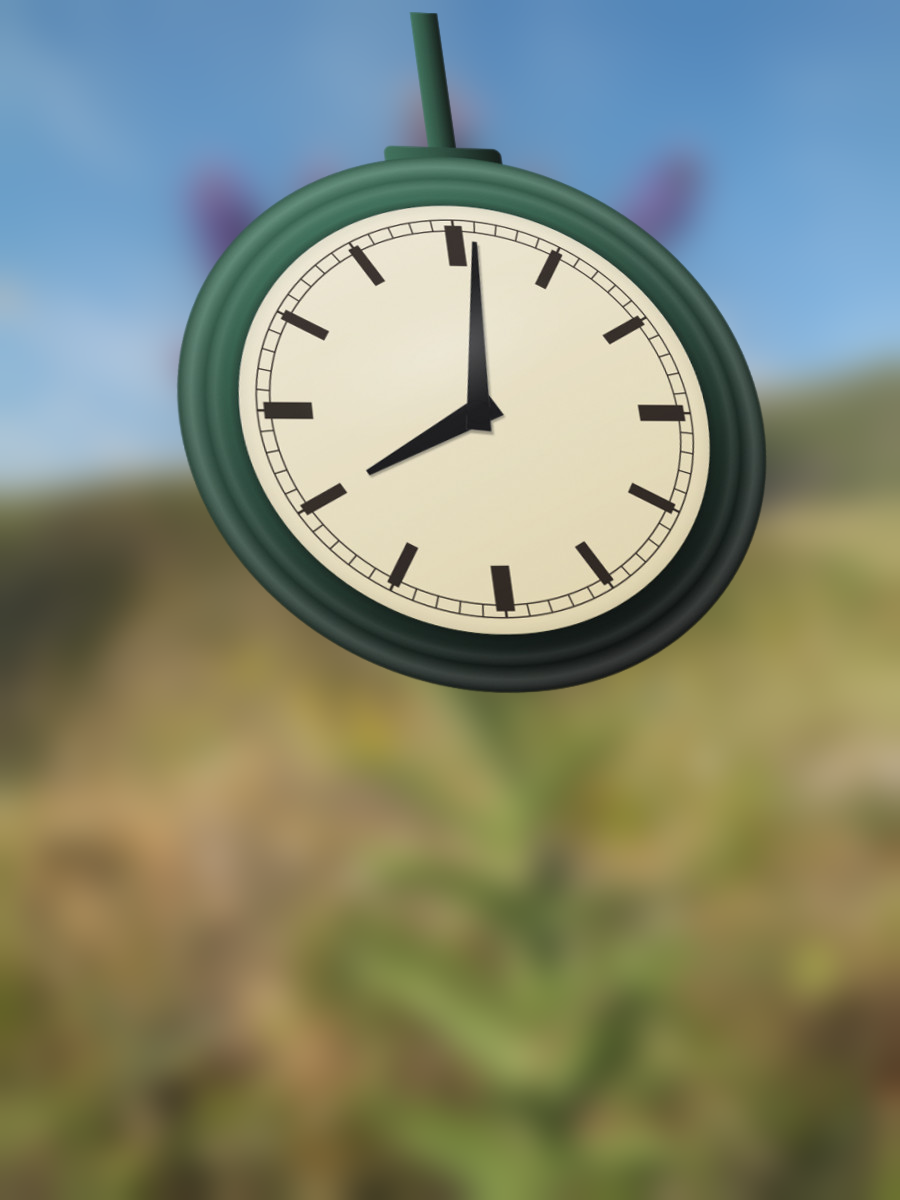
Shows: 8,01
